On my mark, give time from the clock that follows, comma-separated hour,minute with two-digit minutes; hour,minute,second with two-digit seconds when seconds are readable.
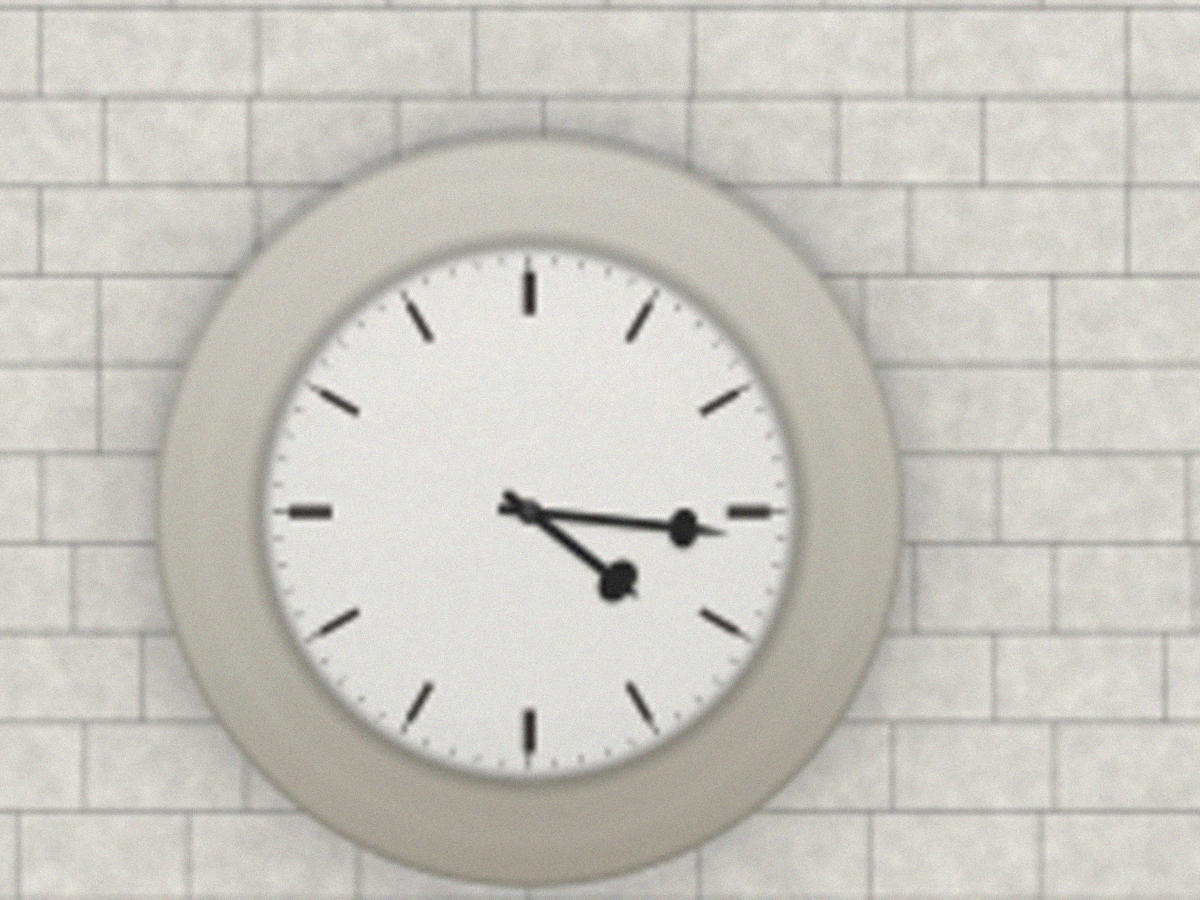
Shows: 4,16
